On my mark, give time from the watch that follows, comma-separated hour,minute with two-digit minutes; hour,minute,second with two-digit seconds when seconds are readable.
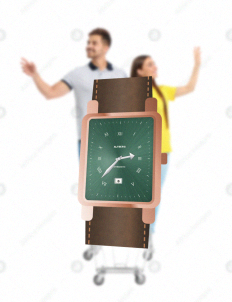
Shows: 2,37
